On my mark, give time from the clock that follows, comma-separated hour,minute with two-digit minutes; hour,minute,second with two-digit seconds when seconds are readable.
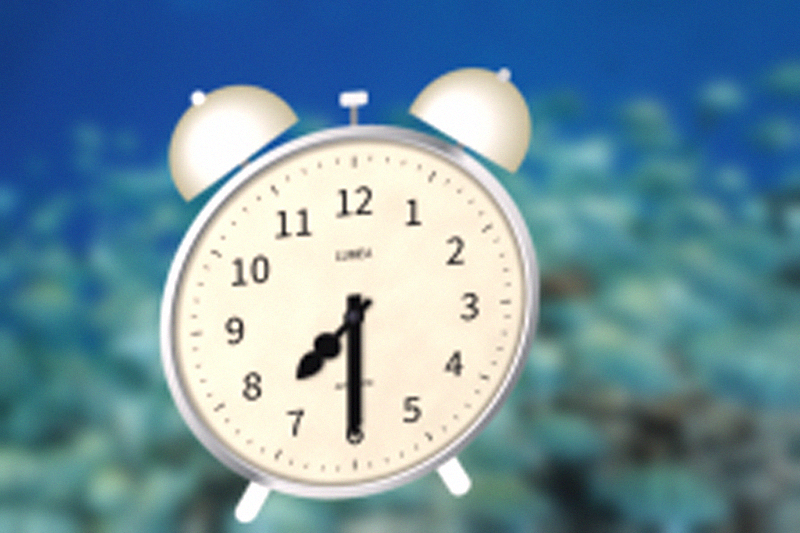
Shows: 7,30
